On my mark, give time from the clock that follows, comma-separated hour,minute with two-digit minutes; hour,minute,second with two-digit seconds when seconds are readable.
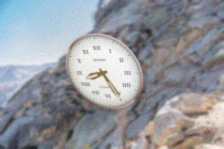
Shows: 8,26
